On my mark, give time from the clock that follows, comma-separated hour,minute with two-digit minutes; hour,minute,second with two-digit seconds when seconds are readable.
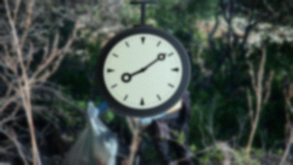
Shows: 8,09
